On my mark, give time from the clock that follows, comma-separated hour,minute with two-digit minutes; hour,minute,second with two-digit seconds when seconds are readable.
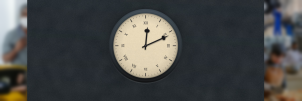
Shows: 12,11
